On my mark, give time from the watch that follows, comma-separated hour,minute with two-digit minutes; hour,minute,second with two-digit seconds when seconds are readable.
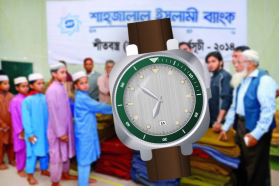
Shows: 6,52
